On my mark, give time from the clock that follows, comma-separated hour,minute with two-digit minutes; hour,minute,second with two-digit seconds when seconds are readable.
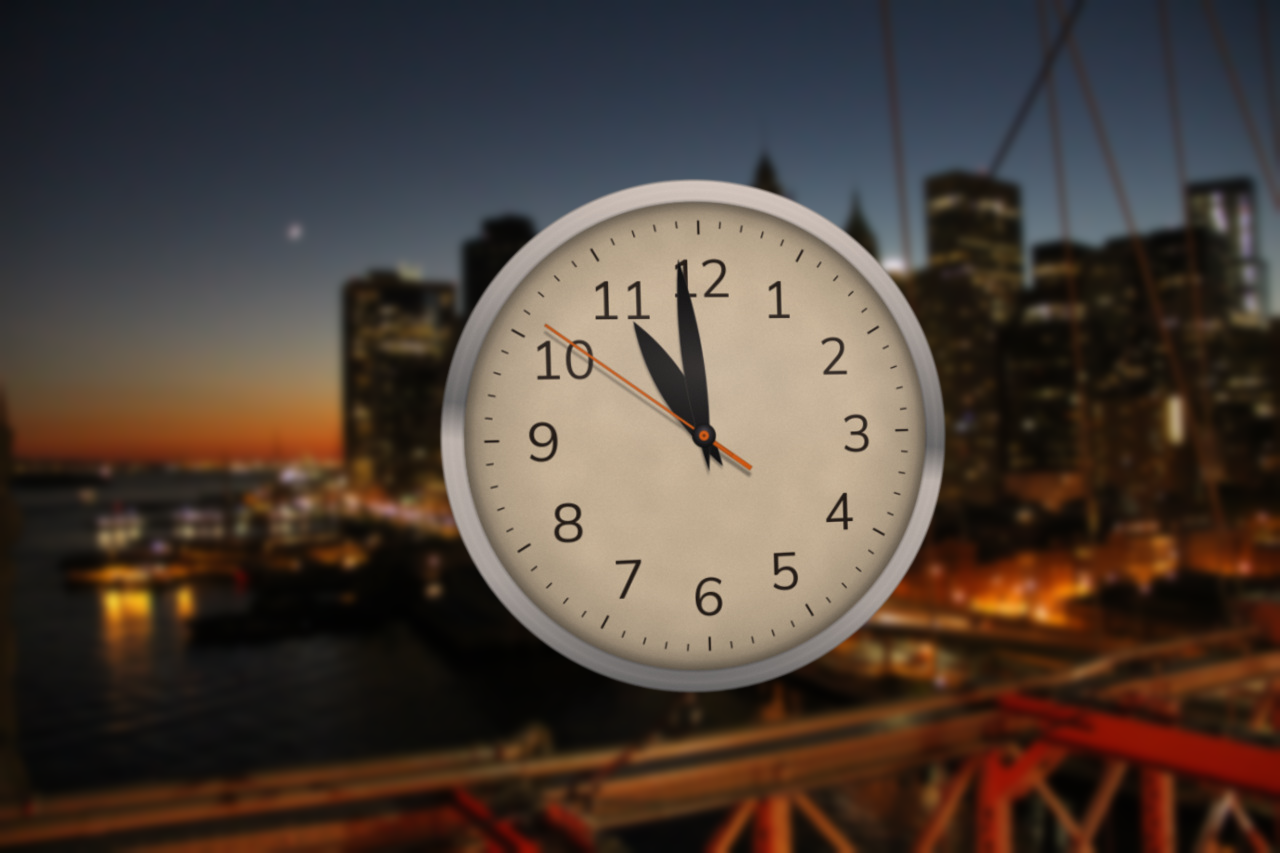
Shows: 10,58,51
